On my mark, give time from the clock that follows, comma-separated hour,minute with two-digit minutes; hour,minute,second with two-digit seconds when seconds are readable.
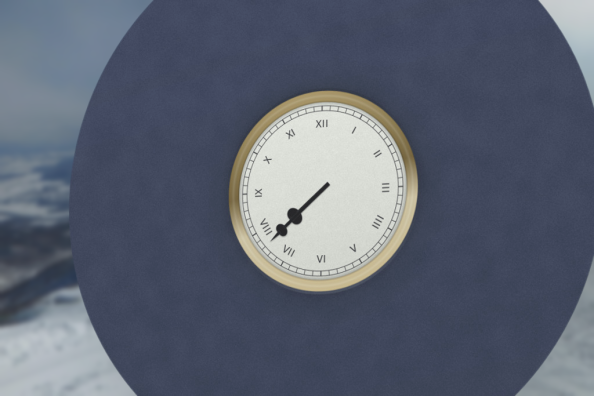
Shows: 7,38
